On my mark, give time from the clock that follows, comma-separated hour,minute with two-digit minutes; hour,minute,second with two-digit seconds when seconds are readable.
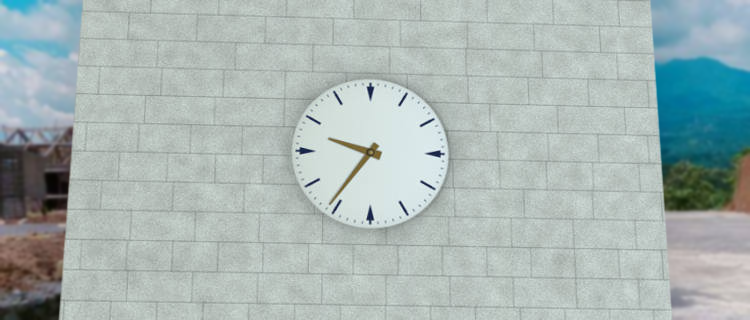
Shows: 9,36
